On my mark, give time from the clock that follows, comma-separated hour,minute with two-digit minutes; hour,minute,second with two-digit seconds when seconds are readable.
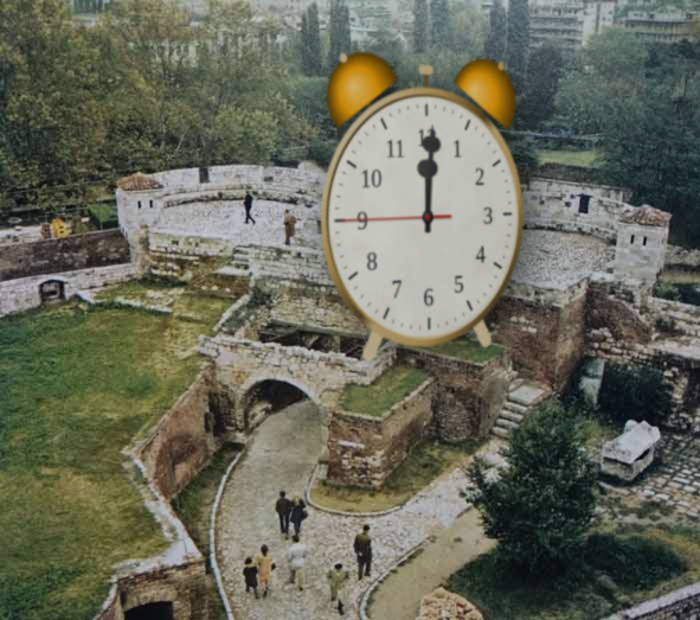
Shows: 12,00,45
